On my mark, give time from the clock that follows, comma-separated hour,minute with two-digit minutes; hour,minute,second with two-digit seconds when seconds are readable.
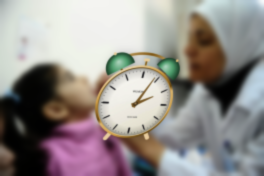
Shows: 2,04
